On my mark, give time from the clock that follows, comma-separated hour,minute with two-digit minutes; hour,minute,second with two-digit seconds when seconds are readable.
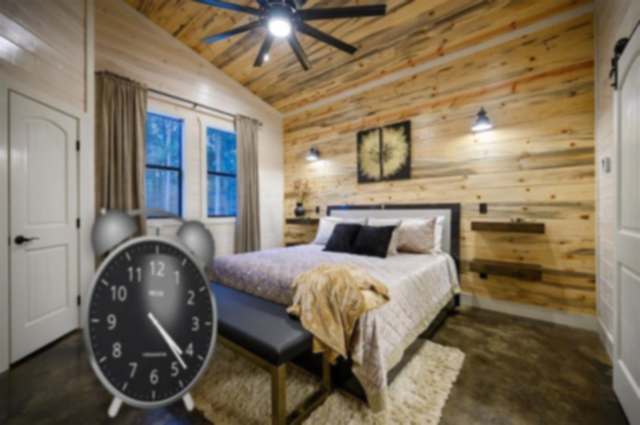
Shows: 4,23
